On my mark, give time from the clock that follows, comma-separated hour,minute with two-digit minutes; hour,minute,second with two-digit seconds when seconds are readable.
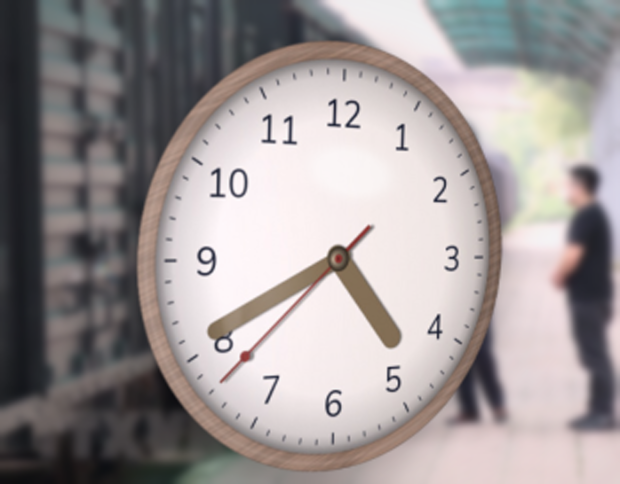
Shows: 4,40,38
